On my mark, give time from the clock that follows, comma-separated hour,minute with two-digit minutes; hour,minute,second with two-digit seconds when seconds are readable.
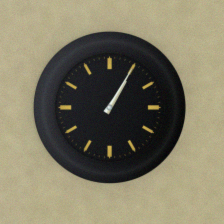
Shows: 1,05
